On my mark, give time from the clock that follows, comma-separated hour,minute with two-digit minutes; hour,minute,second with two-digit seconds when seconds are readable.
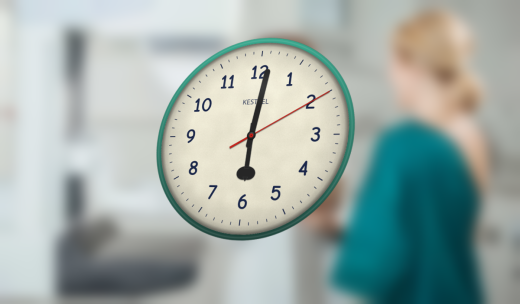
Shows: 6,01,10
